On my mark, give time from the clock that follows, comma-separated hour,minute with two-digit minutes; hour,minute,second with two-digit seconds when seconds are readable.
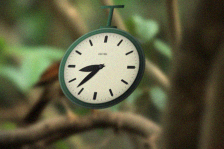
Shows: 8,37
